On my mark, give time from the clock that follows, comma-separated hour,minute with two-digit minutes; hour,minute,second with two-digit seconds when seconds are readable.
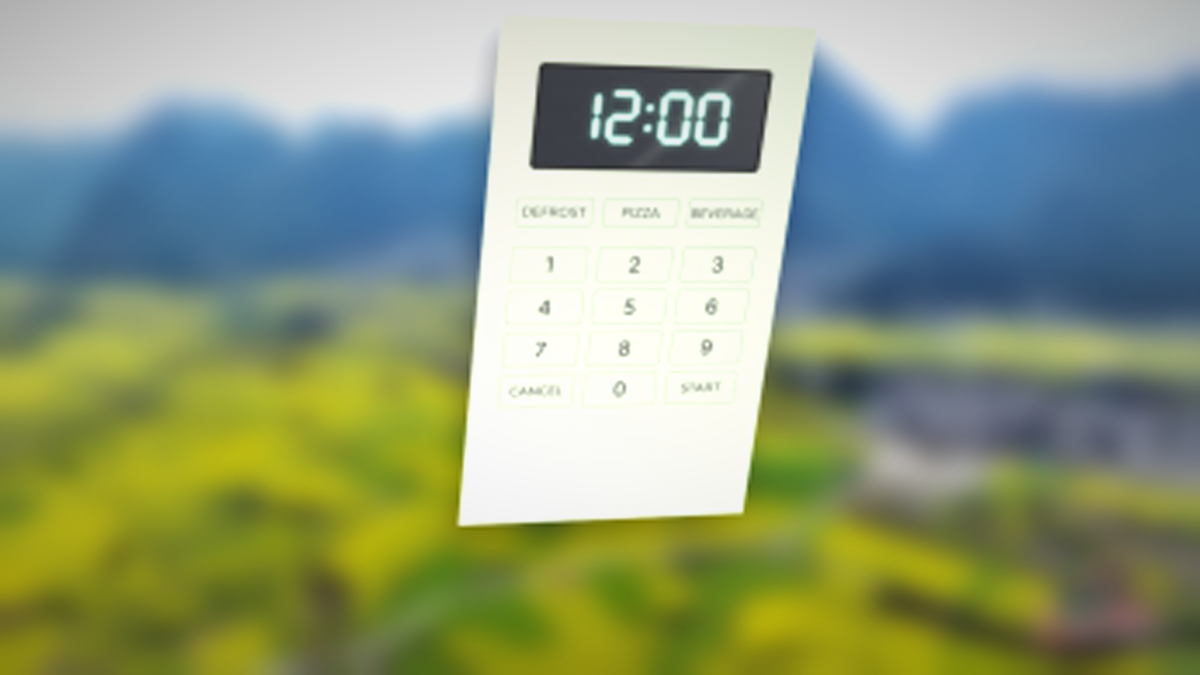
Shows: 12,00
